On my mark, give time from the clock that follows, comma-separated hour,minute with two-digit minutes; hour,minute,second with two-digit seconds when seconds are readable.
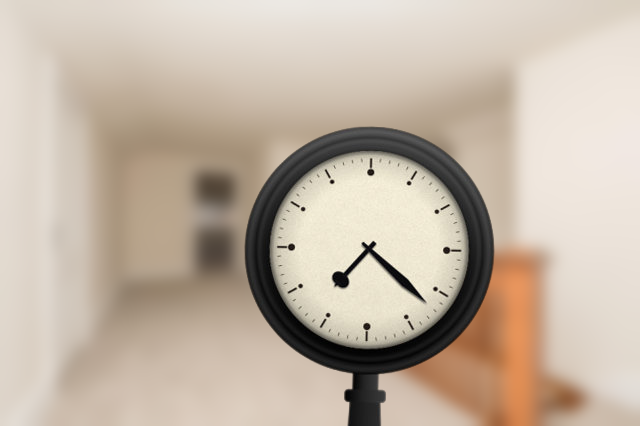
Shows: 7,22
